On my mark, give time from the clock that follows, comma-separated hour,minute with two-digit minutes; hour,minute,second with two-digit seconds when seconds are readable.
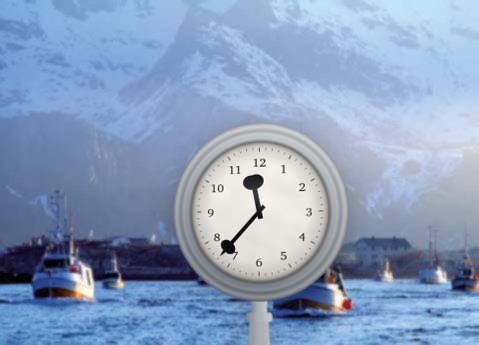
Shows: 11,37
